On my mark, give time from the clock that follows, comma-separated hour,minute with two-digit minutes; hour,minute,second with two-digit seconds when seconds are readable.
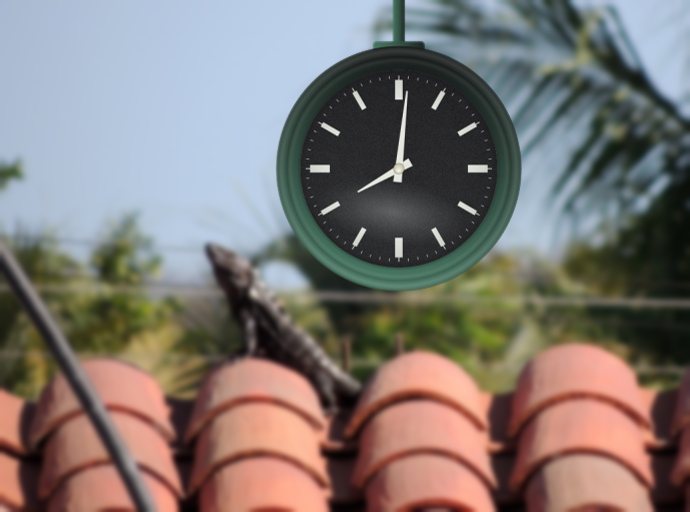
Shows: 8,01
